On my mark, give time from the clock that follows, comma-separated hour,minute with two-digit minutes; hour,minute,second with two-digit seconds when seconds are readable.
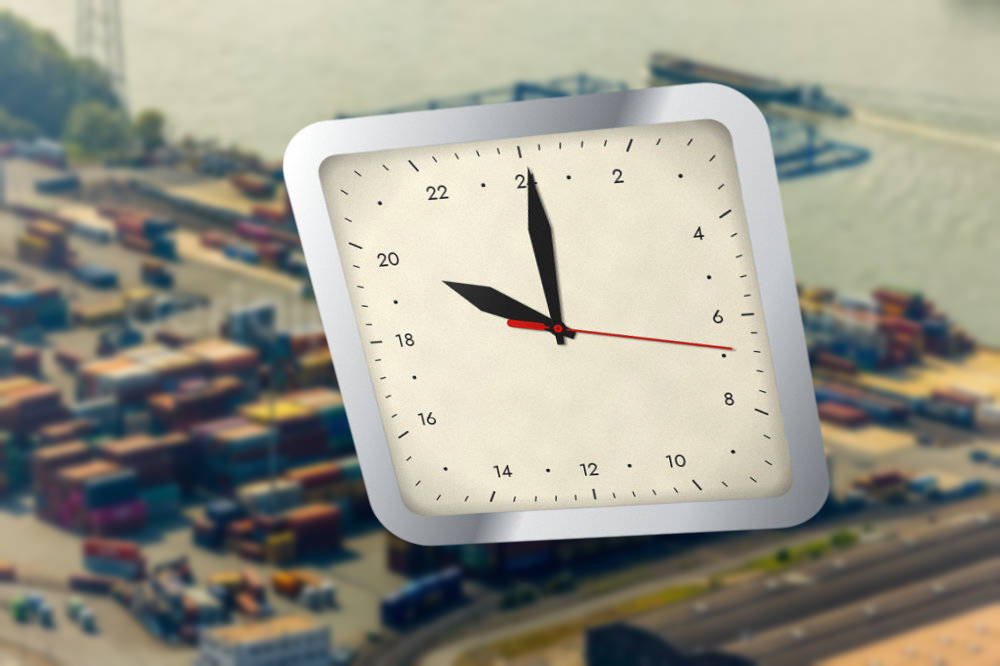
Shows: 20,00,17
